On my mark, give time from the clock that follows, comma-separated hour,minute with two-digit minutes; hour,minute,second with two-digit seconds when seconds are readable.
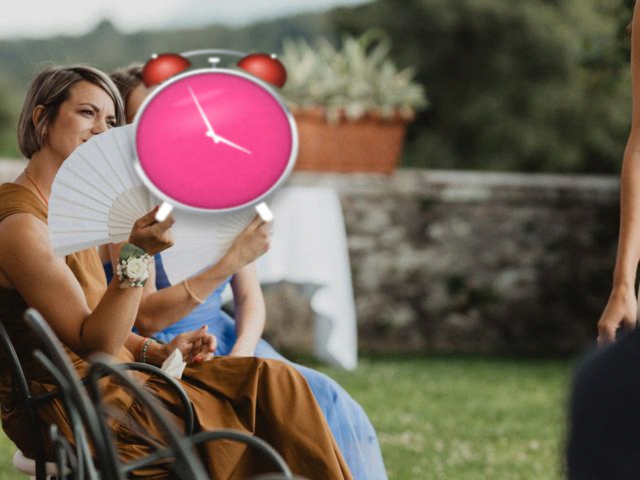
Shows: 3,56
